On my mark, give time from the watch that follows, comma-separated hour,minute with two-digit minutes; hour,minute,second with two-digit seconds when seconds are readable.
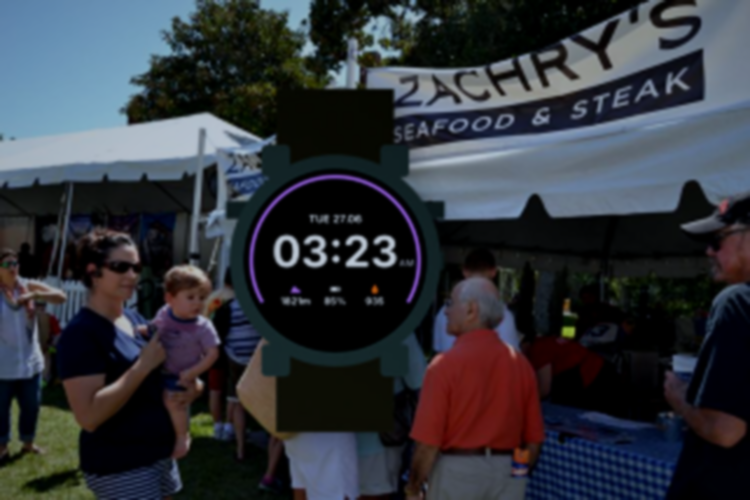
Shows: 3,23
